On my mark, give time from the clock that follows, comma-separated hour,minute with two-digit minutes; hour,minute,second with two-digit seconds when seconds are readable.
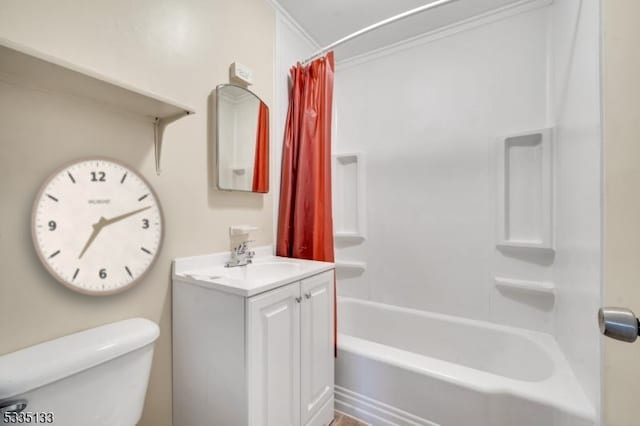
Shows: 7,12
